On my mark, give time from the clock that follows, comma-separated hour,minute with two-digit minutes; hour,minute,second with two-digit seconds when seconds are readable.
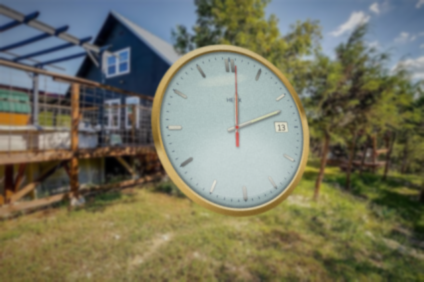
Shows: 12,12,01
